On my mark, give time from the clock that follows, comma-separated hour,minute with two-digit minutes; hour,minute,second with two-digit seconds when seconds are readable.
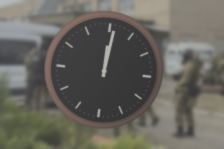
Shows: 12,01
